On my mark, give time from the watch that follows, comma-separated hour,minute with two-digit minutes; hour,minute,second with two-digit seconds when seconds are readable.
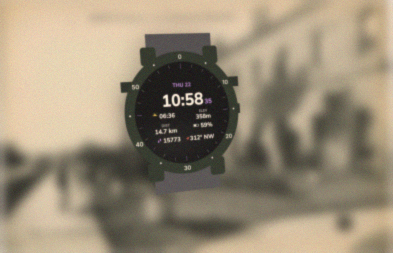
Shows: 10,58
